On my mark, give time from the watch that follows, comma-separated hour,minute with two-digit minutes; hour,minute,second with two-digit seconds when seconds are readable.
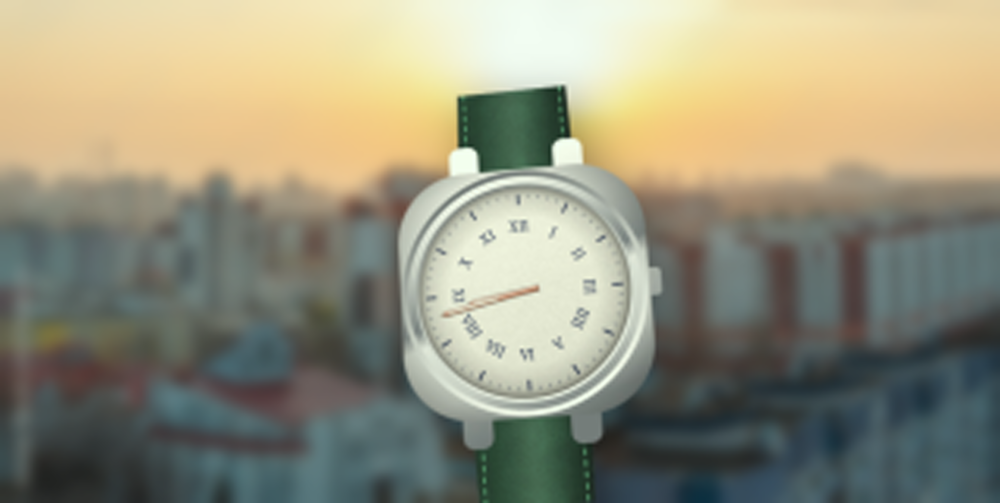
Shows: 8,43
